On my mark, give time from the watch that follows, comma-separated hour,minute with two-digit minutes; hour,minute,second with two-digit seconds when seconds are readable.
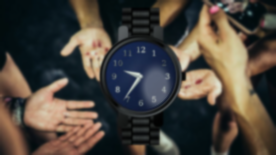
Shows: 9,36
